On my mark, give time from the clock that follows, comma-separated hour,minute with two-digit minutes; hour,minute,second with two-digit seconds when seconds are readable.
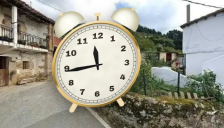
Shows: 11,44
